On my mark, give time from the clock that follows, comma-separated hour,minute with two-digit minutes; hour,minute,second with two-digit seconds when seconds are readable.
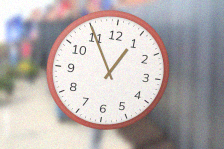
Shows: 12,55
